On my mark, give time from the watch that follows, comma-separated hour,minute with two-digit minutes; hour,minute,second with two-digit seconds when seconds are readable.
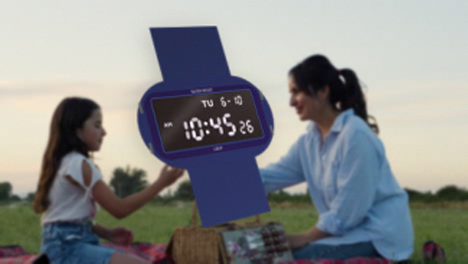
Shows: 10,45,26
